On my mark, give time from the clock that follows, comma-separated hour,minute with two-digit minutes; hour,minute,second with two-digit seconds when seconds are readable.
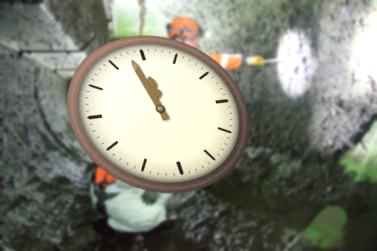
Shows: 11,58
